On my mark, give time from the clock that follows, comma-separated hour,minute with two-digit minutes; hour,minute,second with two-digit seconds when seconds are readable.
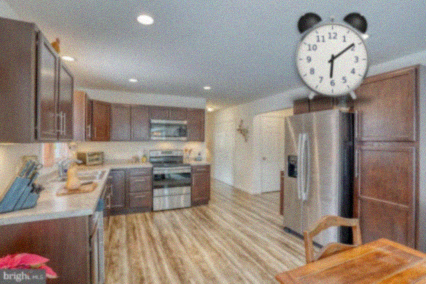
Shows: 6,09
